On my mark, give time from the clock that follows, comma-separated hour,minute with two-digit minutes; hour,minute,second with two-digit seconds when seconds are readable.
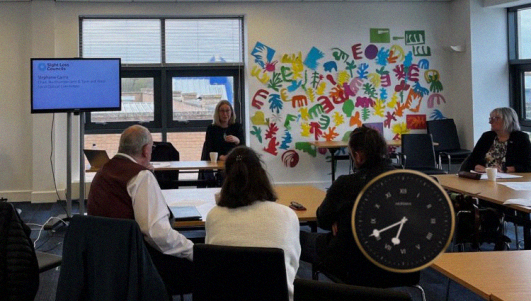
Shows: 6,41
